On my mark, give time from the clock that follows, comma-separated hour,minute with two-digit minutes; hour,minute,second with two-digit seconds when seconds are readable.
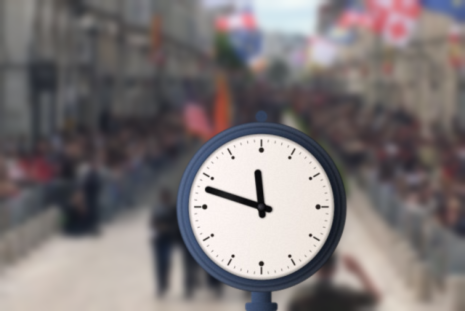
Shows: 11,48
